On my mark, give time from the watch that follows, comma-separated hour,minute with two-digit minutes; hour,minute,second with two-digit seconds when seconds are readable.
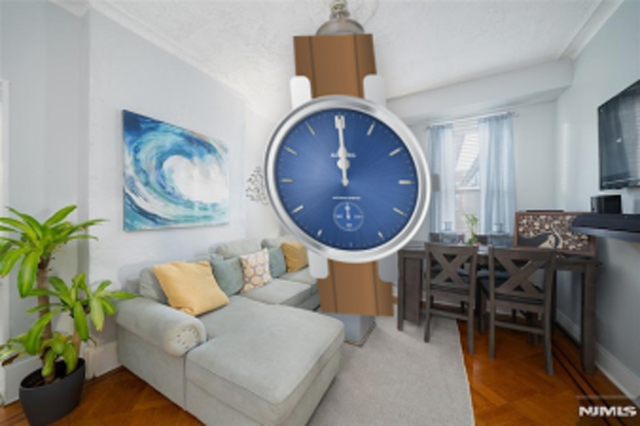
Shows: 12,00
